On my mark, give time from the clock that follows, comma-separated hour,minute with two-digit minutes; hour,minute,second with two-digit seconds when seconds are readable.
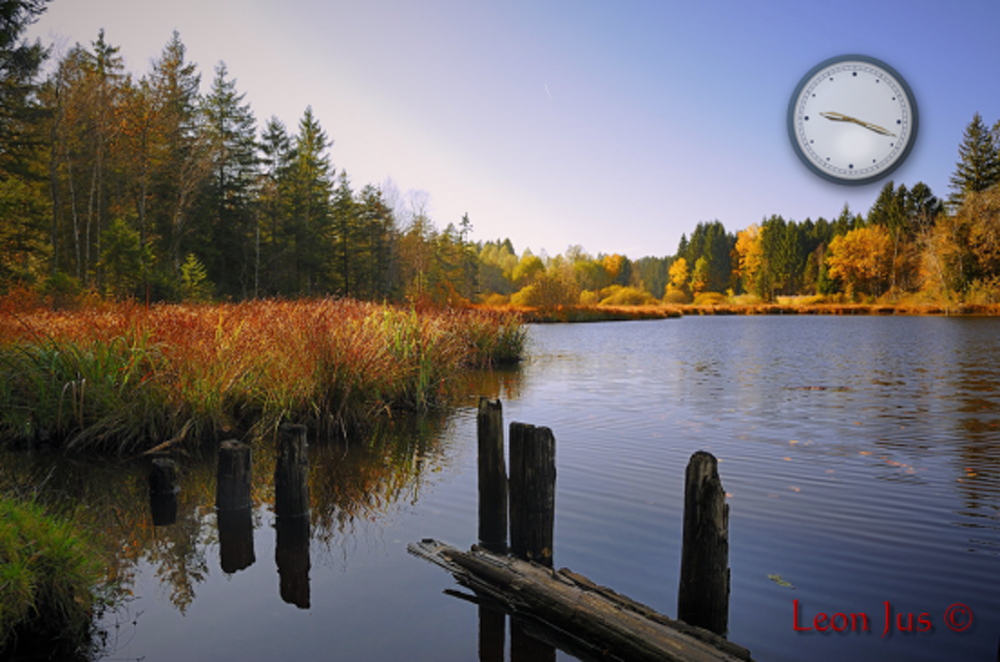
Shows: 9,18
